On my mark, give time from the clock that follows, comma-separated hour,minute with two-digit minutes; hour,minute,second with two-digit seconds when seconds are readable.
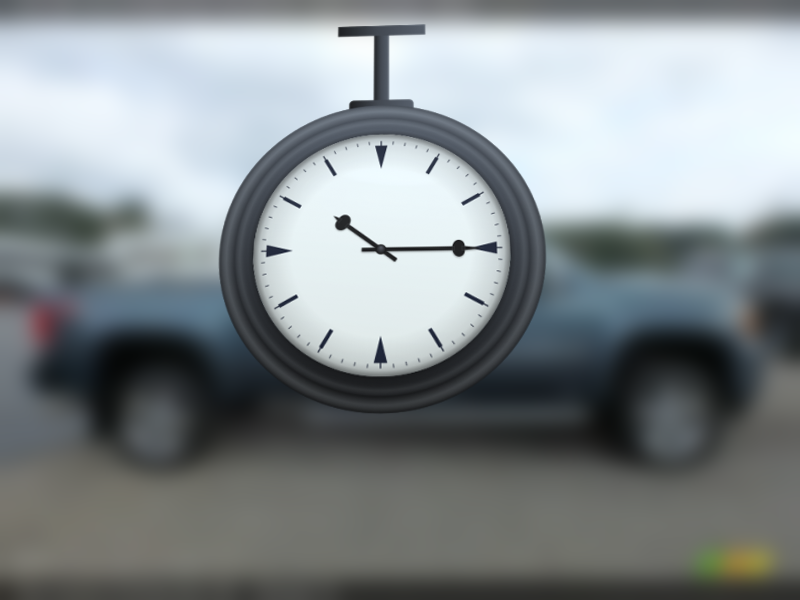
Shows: 10,15
